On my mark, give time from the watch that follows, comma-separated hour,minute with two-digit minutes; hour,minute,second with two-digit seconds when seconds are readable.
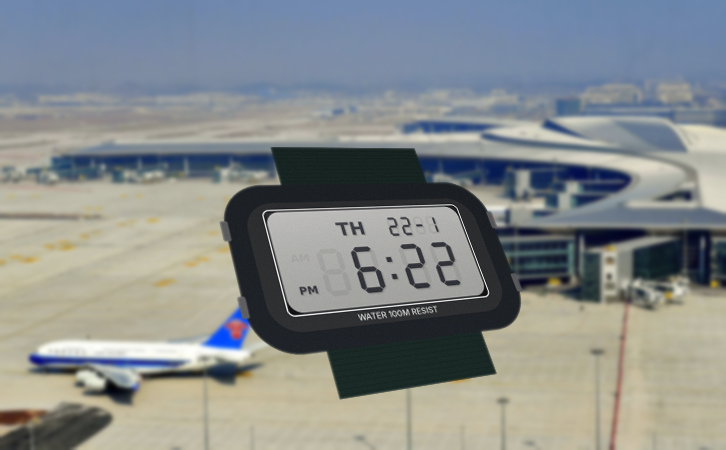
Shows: 6,22
